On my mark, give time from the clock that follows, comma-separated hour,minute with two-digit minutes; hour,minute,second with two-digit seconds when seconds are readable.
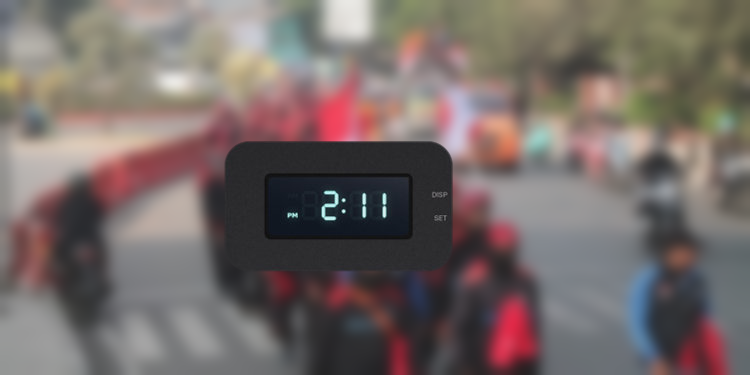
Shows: 2,11
